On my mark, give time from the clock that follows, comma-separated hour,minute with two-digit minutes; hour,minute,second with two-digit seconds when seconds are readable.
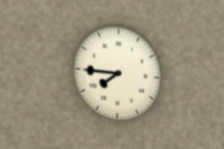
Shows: 7,45
